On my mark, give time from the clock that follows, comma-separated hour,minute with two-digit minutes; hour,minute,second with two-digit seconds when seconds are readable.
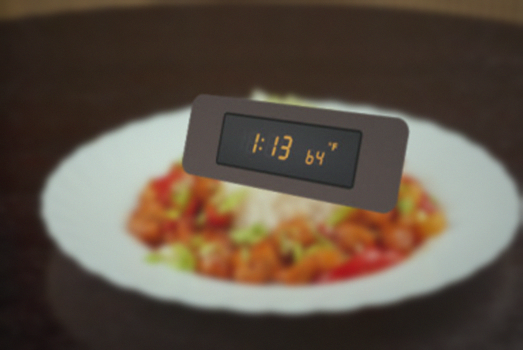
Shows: 1,13
